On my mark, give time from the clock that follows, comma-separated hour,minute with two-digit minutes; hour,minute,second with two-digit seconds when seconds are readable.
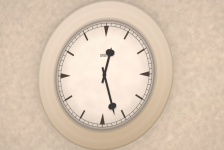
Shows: 12,27
